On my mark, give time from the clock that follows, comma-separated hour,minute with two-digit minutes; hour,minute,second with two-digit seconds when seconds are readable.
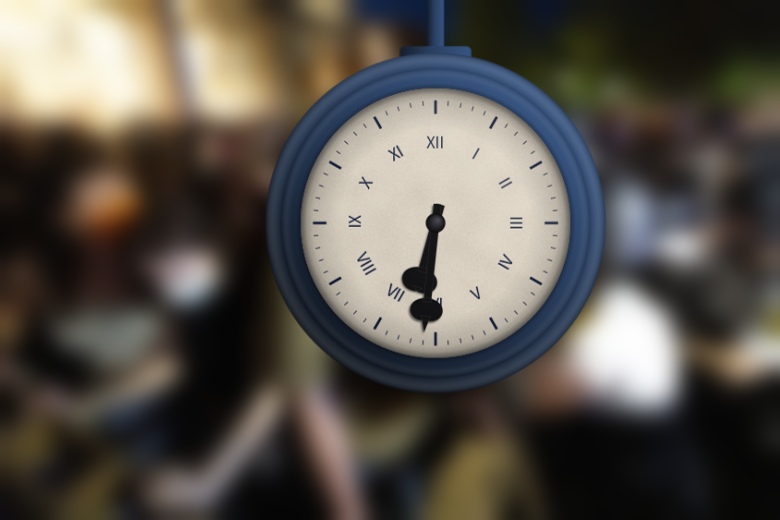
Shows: 6,31
